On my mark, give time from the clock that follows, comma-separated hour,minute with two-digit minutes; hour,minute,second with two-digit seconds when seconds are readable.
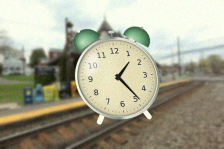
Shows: 1,24
